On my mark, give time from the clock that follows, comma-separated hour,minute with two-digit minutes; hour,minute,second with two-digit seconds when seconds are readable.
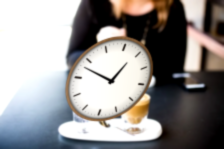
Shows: 12,48
